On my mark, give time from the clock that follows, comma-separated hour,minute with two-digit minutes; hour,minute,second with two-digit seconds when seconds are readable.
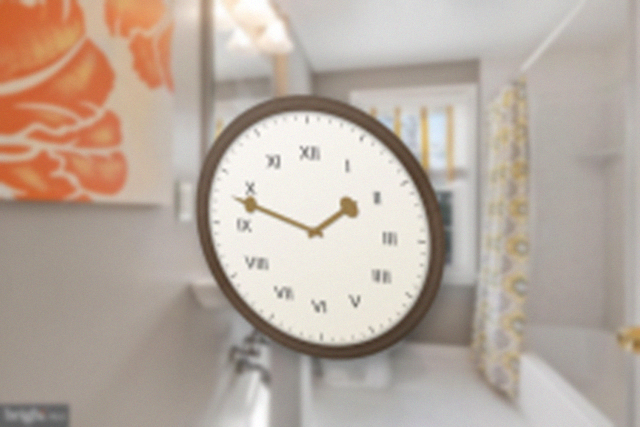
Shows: 1,48
